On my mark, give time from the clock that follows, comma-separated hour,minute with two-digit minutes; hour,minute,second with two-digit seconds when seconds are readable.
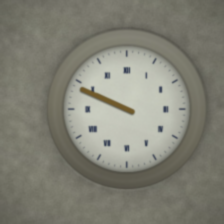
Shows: 9,49
